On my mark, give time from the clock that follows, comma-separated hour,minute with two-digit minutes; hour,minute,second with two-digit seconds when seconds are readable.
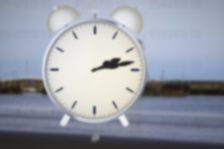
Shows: 2,13
